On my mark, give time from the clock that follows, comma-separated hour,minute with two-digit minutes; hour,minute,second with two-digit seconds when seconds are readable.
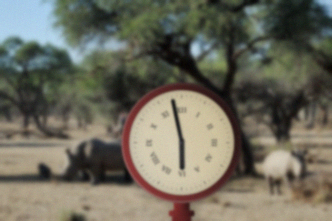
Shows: 5,58
